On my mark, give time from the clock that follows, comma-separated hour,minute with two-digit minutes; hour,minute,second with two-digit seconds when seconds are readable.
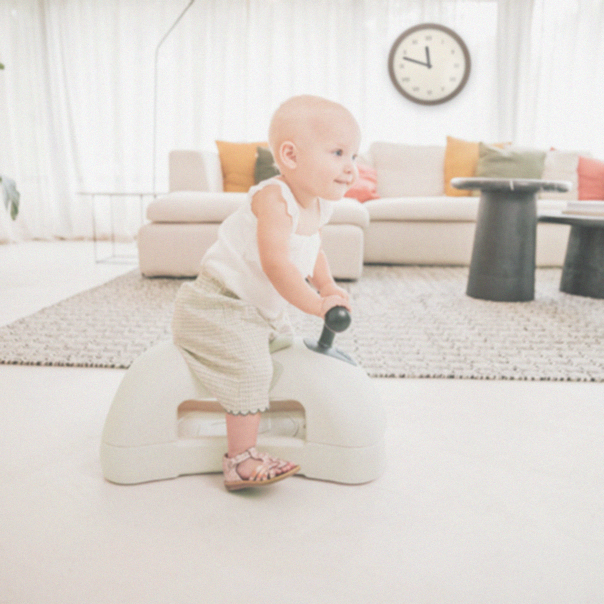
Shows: 11,48
